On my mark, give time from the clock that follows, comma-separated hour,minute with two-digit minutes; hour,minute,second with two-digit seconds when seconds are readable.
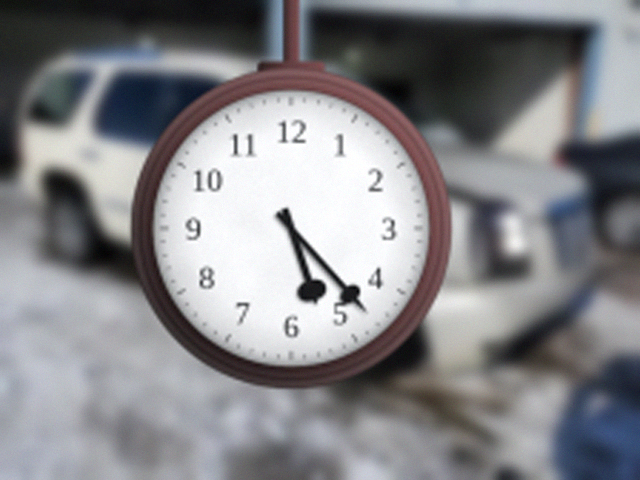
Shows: 5,23
